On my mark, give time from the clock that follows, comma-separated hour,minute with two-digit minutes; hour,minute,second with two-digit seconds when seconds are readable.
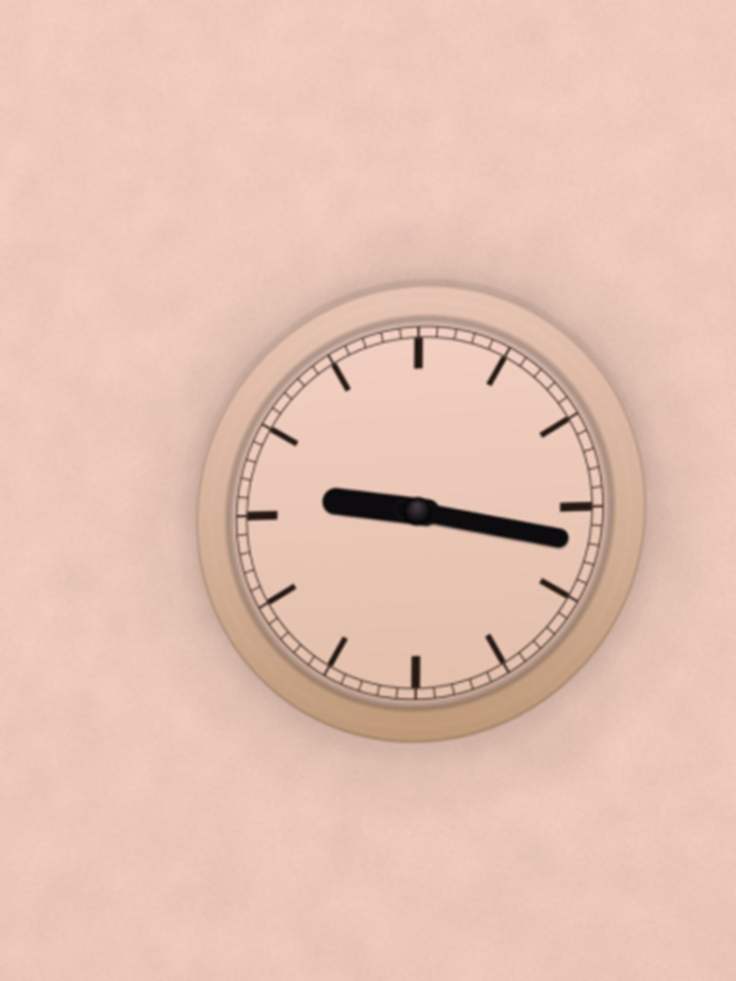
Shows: 9,17
